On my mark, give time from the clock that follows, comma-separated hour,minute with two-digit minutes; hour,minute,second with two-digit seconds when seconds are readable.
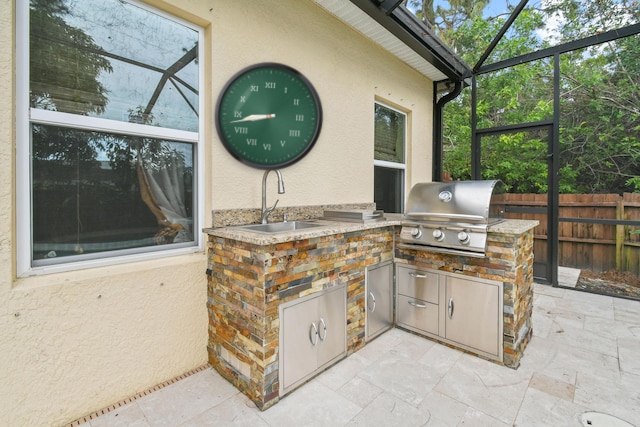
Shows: 8,43
